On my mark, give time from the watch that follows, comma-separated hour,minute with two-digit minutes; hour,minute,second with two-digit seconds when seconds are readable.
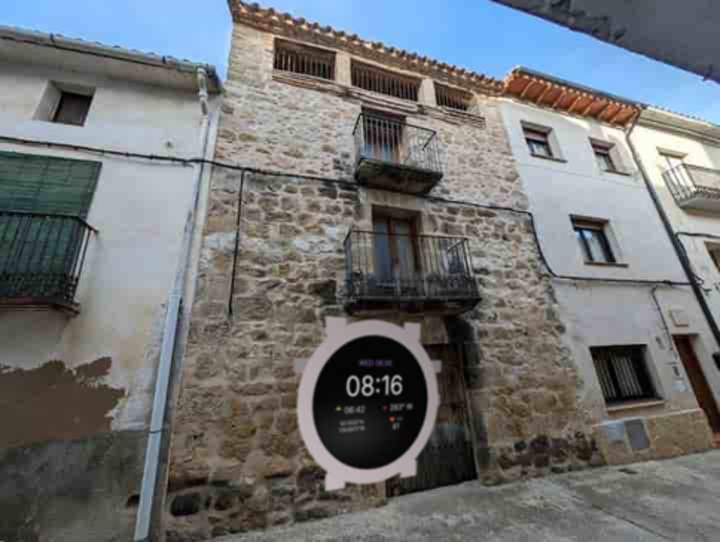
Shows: 8,16
